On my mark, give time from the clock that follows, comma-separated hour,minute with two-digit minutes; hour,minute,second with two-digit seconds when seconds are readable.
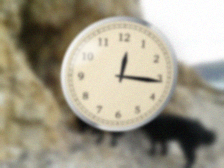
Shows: 12,16
